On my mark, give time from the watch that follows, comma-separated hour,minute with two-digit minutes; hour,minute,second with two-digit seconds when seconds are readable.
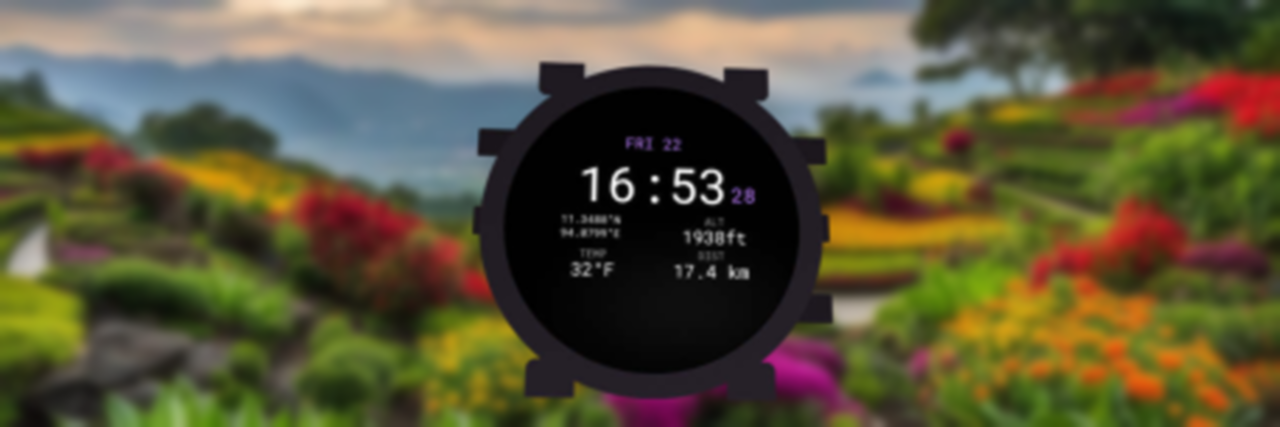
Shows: 16,53
